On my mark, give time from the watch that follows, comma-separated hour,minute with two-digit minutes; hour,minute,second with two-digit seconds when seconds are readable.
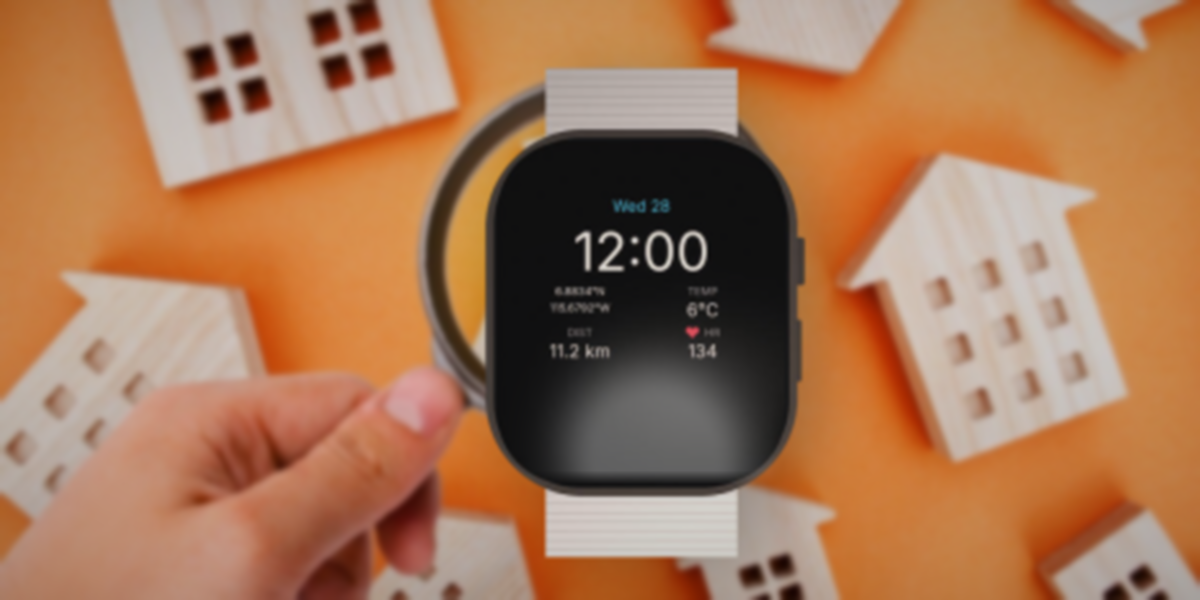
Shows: 12,00
